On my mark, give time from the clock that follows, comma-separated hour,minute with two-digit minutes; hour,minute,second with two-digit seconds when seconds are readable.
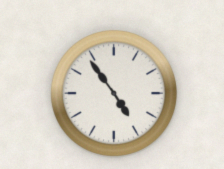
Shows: 4,54
